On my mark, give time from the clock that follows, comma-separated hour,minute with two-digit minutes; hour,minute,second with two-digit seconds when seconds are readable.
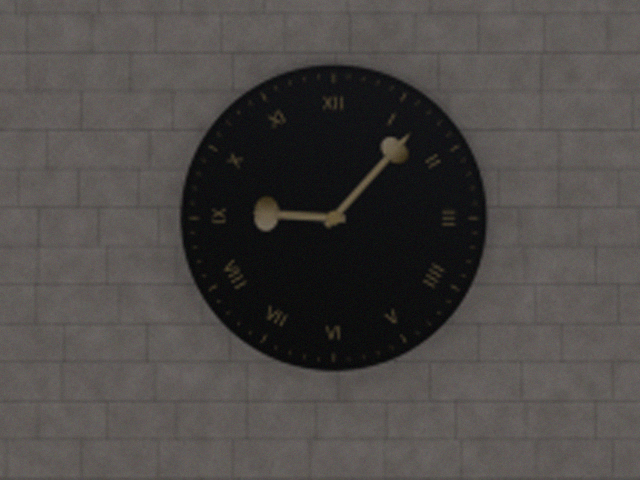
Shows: 9,07
